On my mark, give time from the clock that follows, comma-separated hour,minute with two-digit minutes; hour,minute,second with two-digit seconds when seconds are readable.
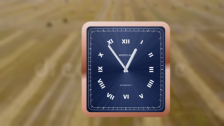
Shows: 12,54
